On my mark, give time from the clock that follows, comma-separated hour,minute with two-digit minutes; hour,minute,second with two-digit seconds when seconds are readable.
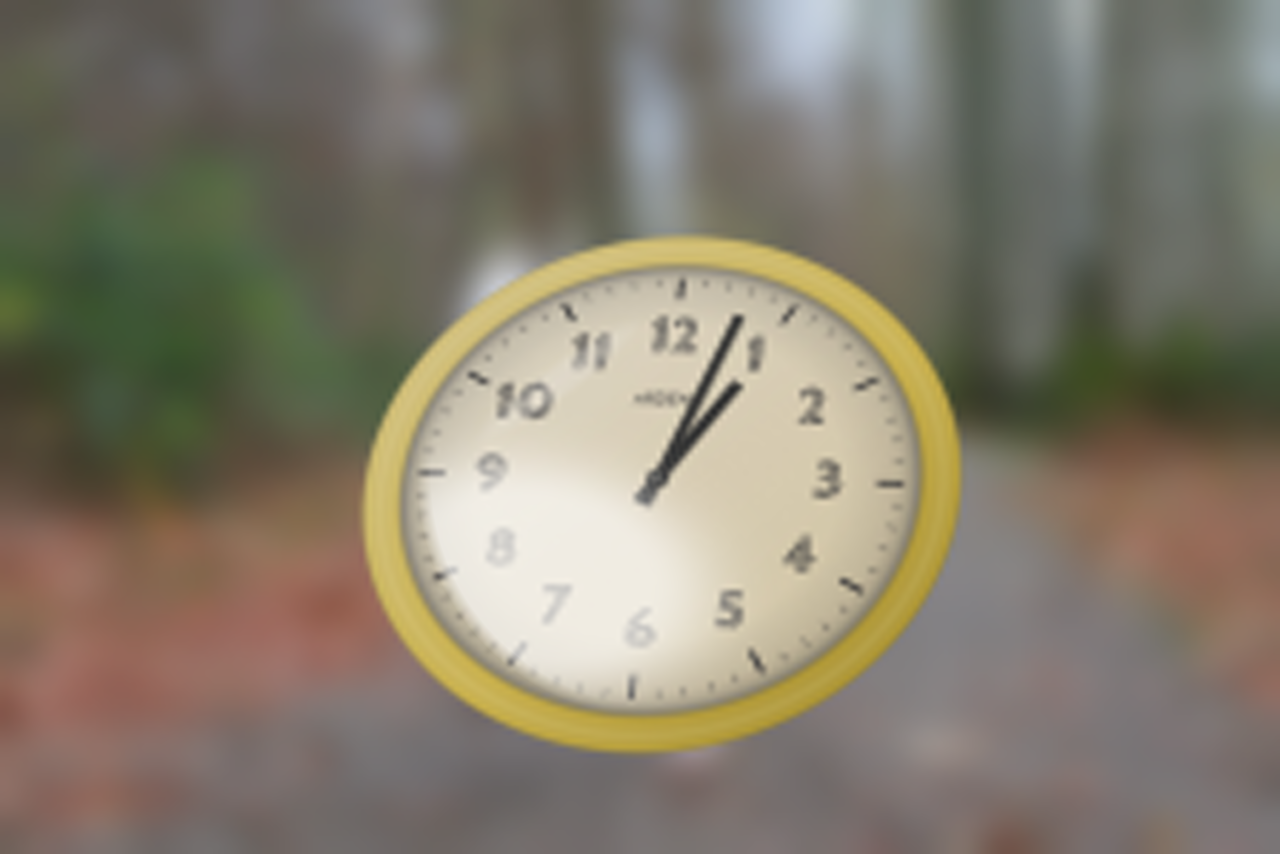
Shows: 1,03
